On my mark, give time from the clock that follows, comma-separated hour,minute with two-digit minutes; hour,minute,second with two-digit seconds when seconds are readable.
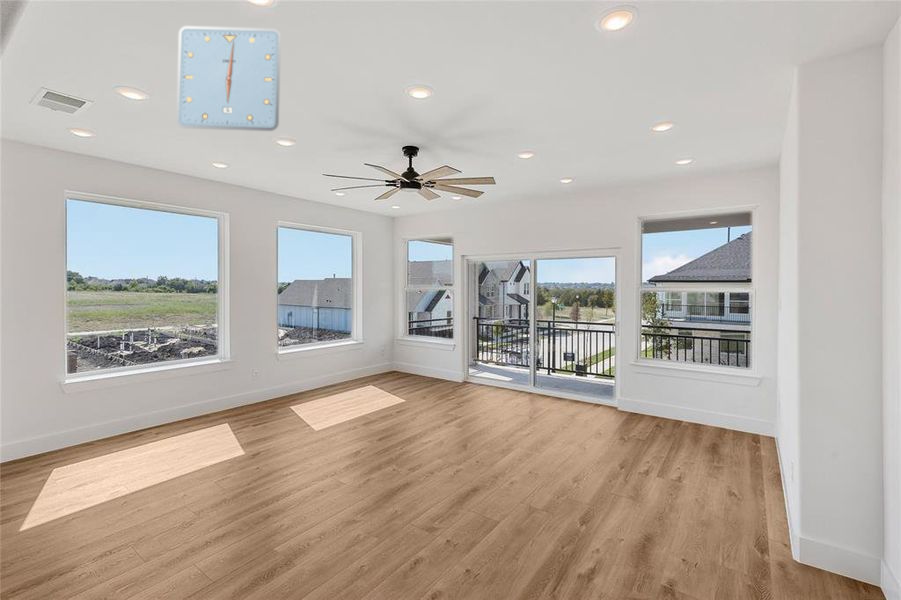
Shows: 6,01
